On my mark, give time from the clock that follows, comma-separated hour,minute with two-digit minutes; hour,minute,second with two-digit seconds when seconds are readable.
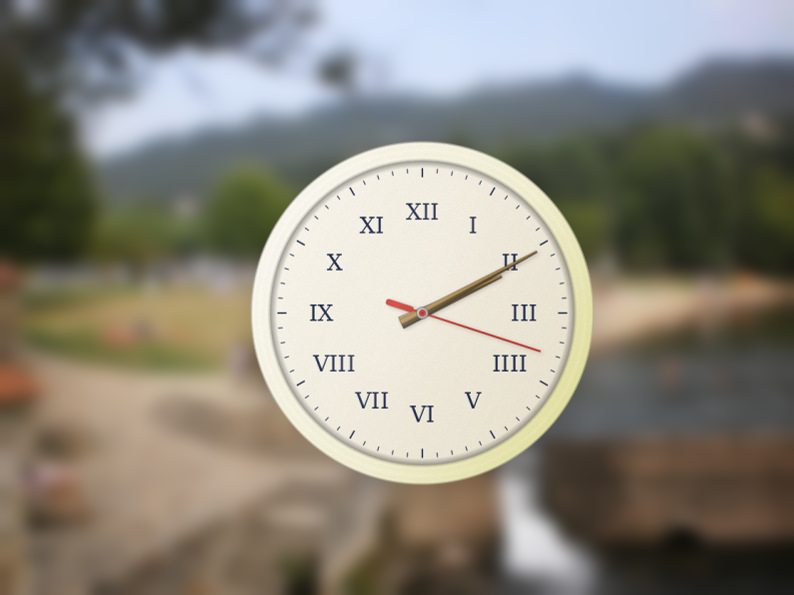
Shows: 2,10,18
